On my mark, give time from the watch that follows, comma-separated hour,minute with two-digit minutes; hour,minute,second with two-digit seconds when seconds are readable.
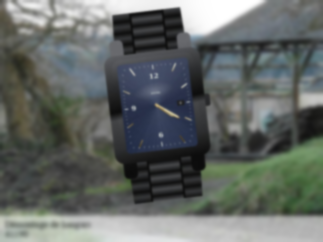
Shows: 4,21
